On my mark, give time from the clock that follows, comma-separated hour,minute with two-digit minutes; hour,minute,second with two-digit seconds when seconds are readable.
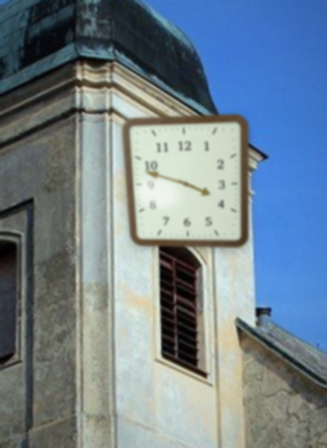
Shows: 3,48
